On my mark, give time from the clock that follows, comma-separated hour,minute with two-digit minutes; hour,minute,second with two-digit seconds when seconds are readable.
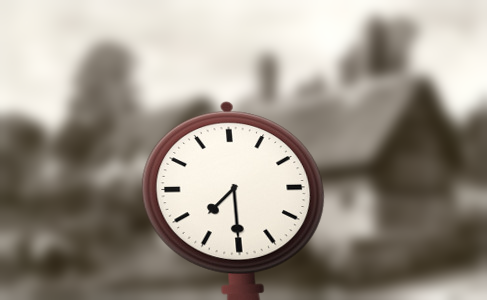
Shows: 7,30
